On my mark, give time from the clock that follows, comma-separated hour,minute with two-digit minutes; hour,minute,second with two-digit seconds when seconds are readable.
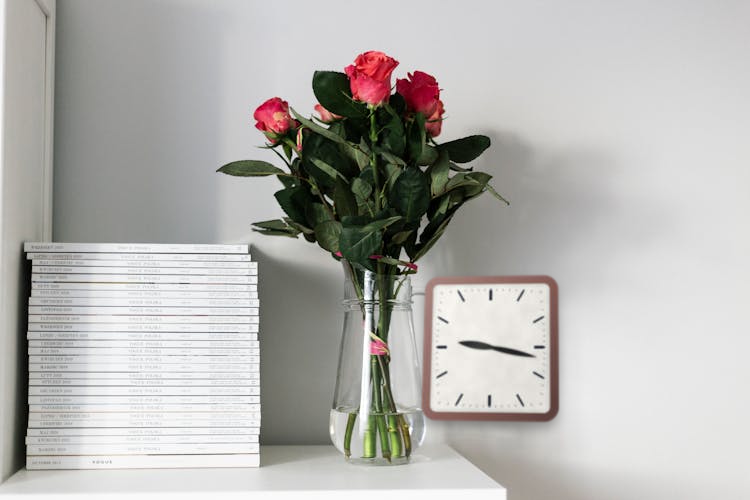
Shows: 9,17
